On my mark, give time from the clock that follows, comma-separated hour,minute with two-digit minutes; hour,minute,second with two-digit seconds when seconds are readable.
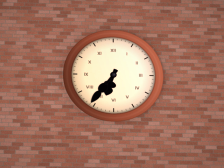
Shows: 6,36
